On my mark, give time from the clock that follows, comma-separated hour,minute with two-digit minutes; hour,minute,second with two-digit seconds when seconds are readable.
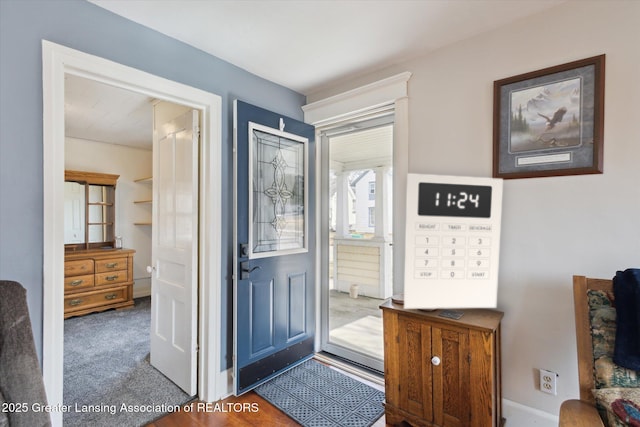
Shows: 11,24
